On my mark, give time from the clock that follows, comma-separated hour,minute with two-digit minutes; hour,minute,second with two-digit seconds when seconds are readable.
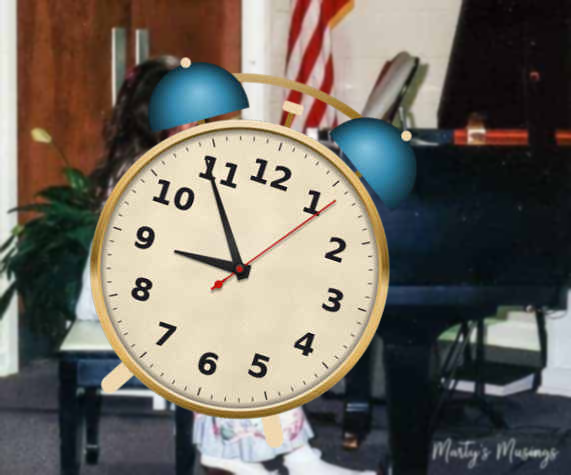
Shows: 8,54,06
